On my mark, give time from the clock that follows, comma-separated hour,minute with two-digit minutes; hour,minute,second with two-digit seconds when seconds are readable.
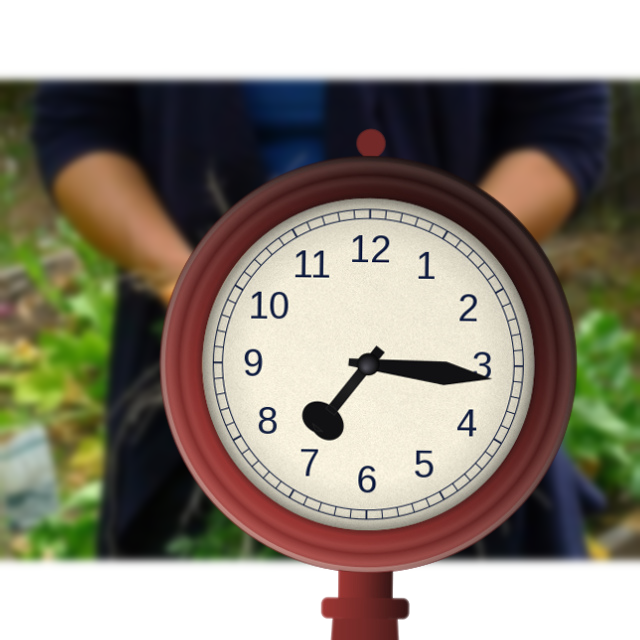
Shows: 7,16
